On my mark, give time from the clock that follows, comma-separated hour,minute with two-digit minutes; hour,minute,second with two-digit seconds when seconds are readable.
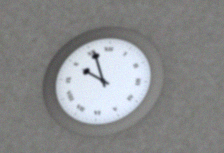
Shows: 9,56
